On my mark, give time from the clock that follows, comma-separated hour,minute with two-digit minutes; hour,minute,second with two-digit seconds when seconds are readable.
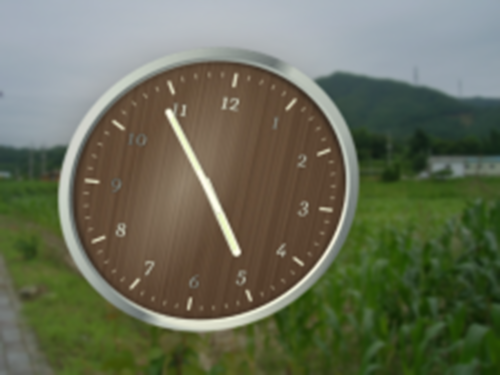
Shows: 4,54
